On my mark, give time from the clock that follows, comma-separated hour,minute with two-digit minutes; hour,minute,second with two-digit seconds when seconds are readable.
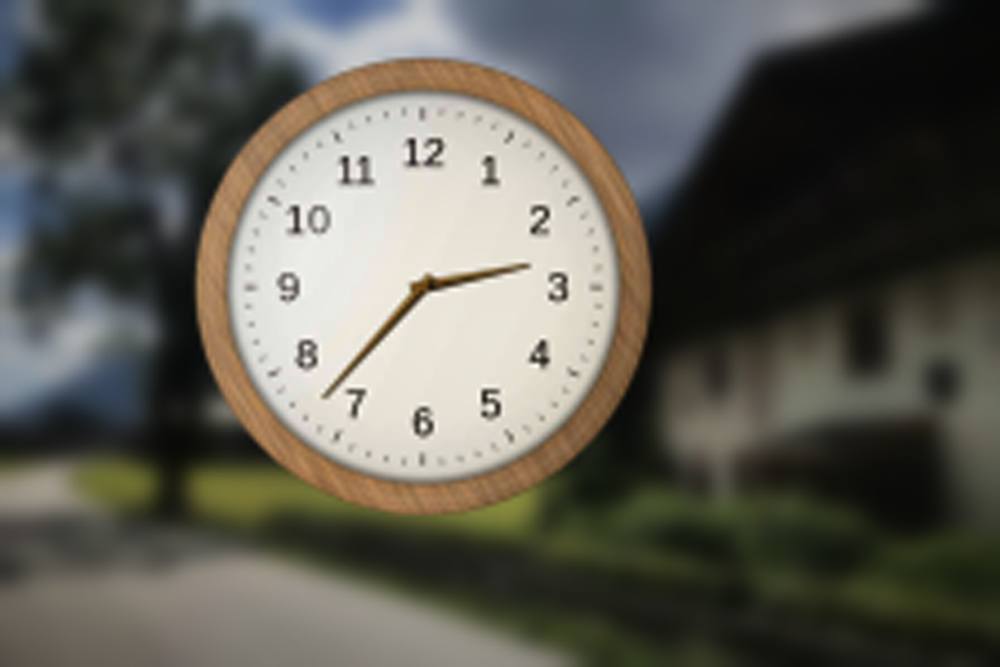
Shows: 2,37
